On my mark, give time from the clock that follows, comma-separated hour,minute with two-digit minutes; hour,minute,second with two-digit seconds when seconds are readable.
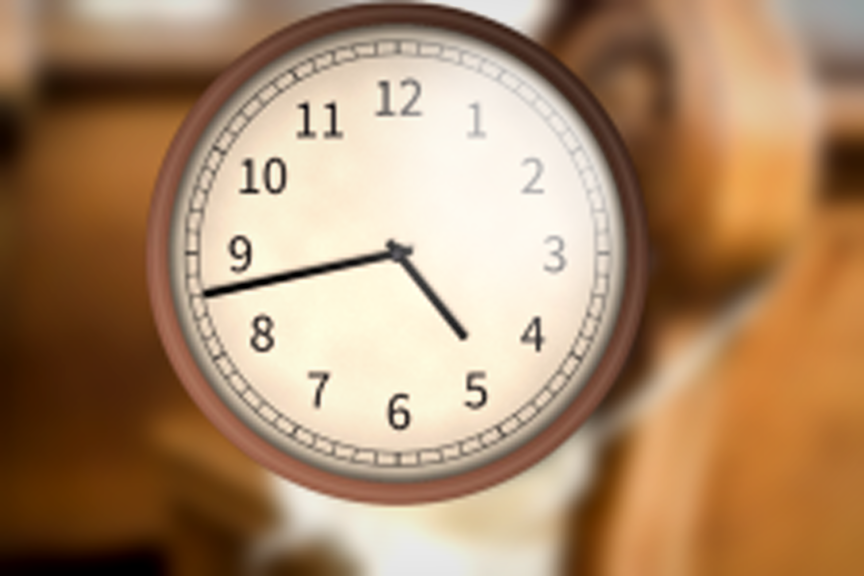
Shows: 4,43
